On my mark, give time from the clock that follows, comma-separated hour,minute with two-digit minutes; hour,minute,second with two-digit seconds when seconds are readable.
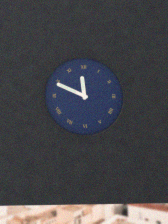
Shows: 11,49
